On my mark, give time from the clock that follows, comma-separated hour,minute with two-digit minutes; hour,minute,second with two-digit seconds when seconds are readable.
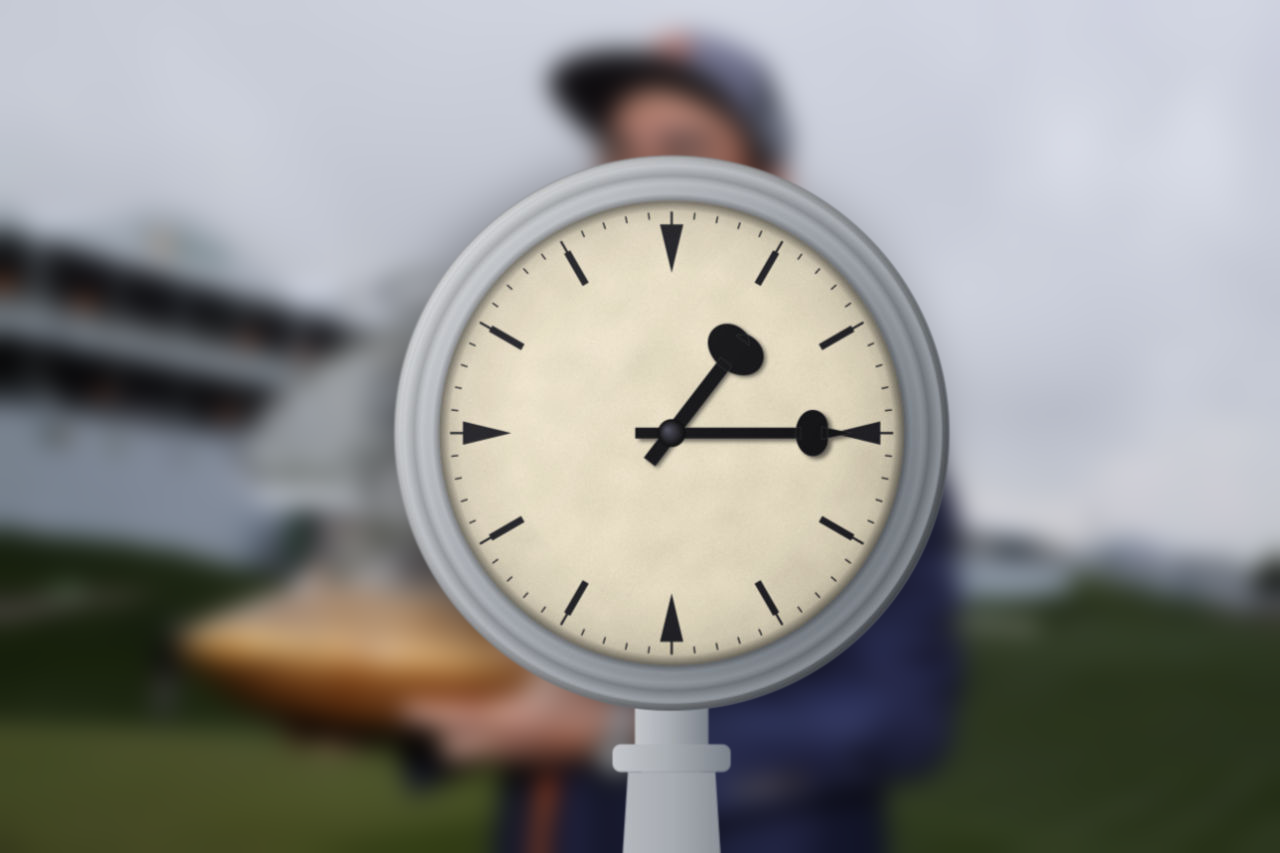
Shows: 1,15
